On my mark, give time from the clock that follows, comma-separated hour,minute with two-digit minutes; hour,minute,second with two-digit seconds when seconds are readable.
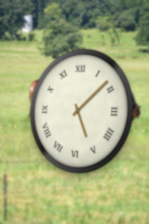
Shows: 5,08
